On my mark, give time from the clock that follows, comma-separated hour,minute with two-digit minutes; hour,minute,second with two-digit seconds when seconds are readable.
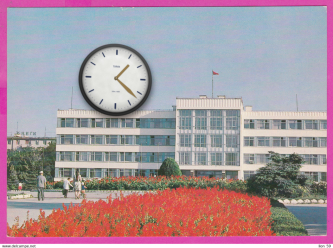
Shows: 1,22
